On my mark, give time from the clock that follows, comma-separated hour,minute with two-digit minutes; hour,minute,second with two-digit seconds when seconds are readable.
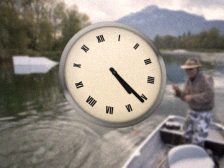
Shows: 5,26
